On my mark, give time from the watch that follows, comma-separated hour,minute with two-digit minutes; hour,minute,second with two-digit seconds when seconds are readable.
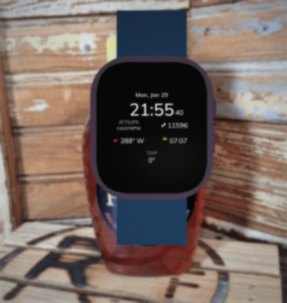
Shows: 21,55
